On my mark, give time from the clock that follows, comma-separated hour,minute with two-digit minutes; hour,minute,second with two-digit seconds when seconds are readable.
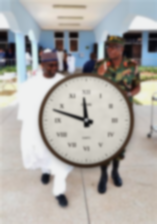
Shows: 11,48
